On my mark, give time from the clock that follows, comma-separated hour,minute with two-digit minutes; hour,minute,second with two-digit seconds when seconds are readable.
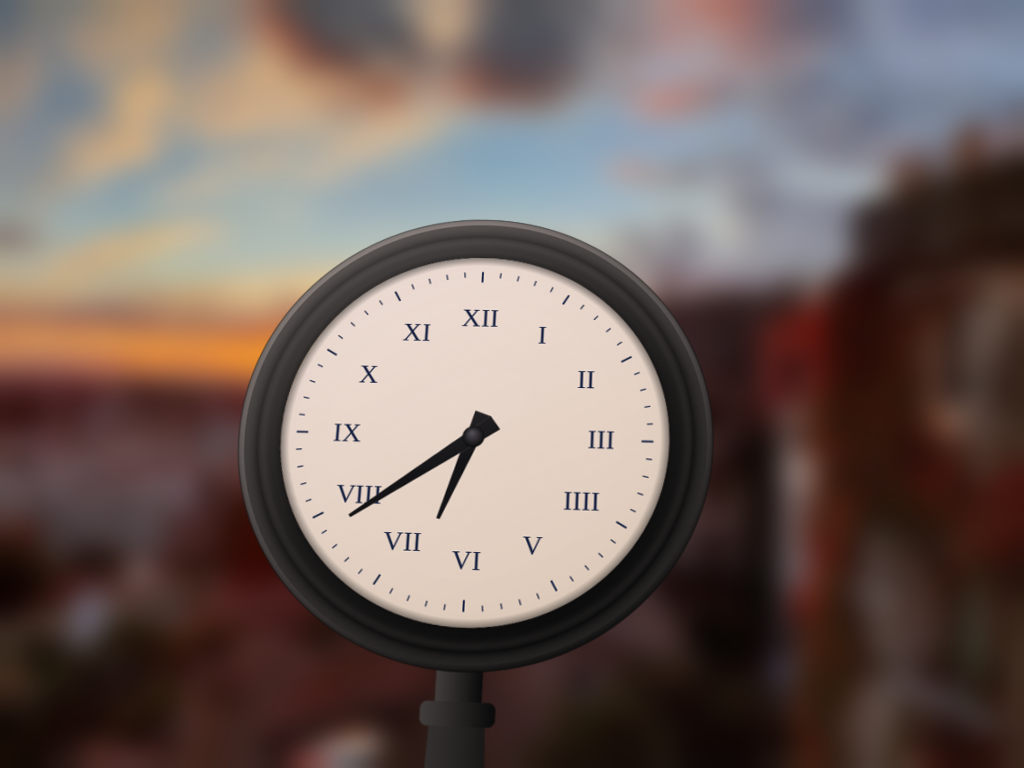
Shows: 6,39
